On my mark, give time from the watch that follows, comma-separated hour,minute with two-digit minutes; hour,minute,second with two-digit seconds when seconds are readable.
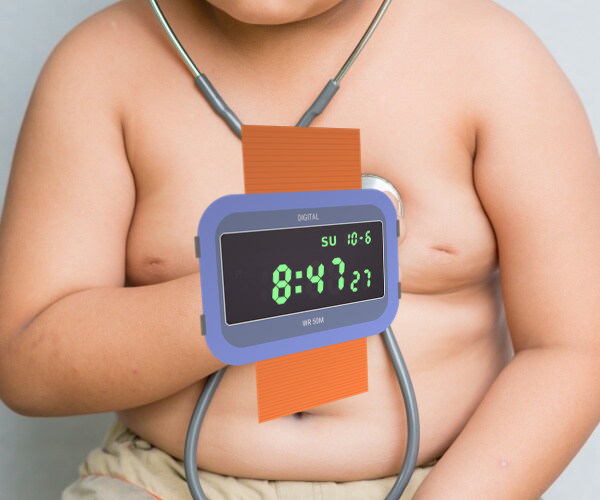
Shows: 8,47,27
